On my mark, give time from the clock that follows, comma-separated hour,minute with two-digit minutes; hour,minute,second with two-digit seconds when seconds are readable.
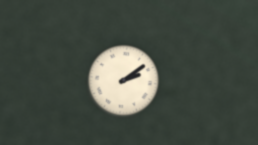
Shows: 2,08
